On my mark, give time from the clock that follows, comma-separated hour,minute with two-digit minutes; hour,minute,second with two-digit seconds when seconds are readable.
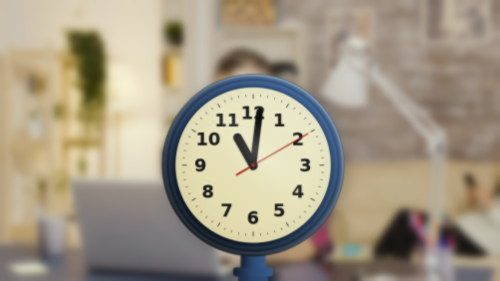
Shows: 11,01,10
